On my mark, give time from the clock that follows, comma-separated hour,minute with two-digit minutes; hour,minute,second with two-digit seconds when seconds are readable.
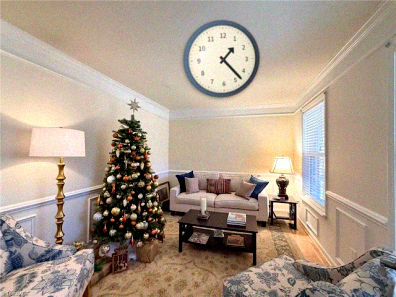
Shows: 1,23
